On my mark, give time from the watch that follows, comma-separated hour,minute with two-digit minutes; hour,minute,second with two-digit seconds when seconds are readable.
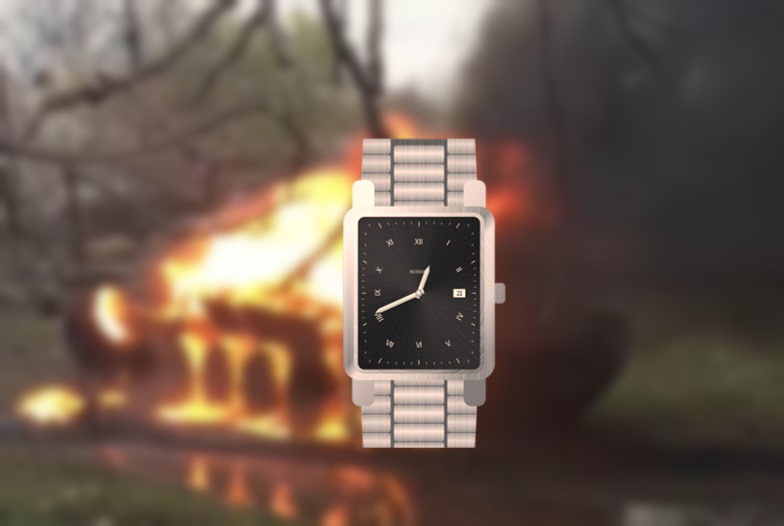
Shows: 12,41
